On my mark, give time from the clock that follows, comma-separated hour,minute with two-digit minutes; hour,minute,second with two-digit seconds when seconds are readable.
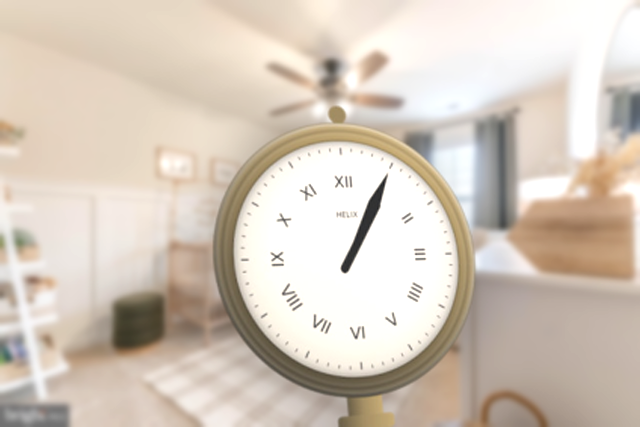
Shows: 1,05
